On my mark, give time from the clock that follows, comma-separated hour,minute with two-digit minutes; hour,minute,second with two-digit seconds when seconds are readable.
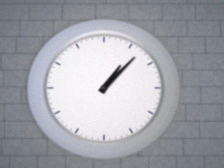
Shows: 1,07
